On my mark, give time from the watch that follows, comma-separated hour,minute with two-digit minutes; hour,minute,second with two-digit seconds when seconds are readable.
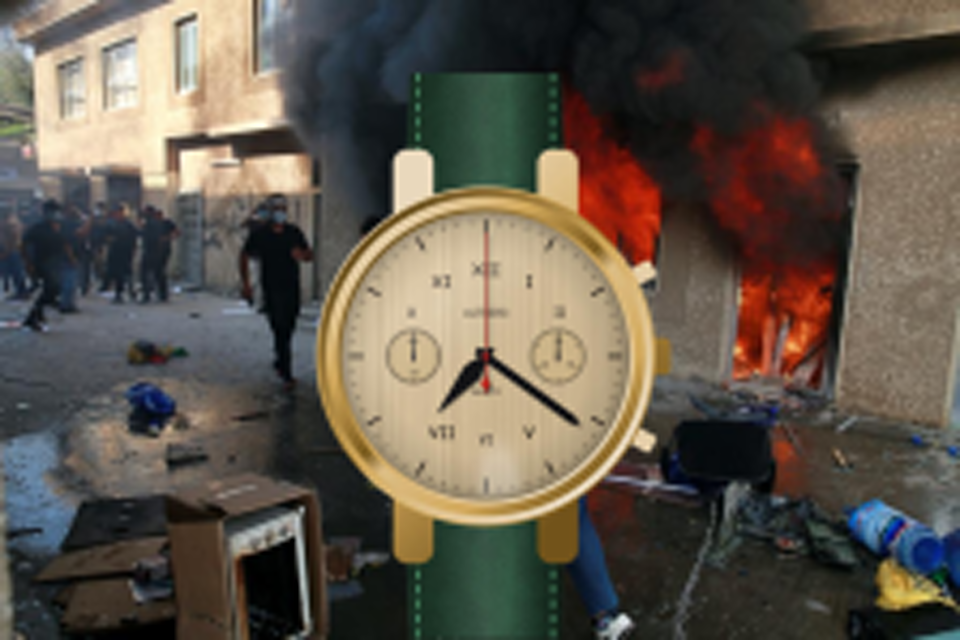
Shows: 7,21
